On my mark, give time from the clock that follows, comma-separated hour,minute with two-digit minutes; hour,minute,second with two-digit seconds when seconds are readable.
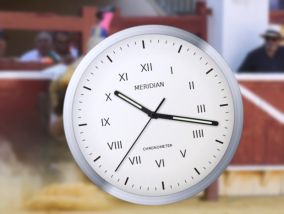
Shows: 10,17,37
